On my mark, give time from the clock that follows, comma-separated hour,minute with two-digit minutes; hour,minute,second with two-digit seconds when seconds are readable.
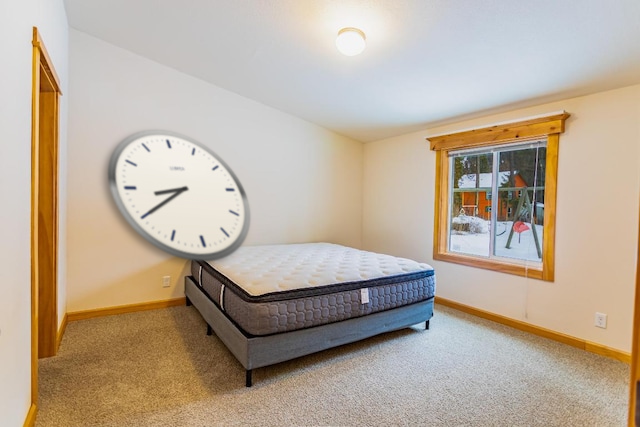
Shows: 8,40
